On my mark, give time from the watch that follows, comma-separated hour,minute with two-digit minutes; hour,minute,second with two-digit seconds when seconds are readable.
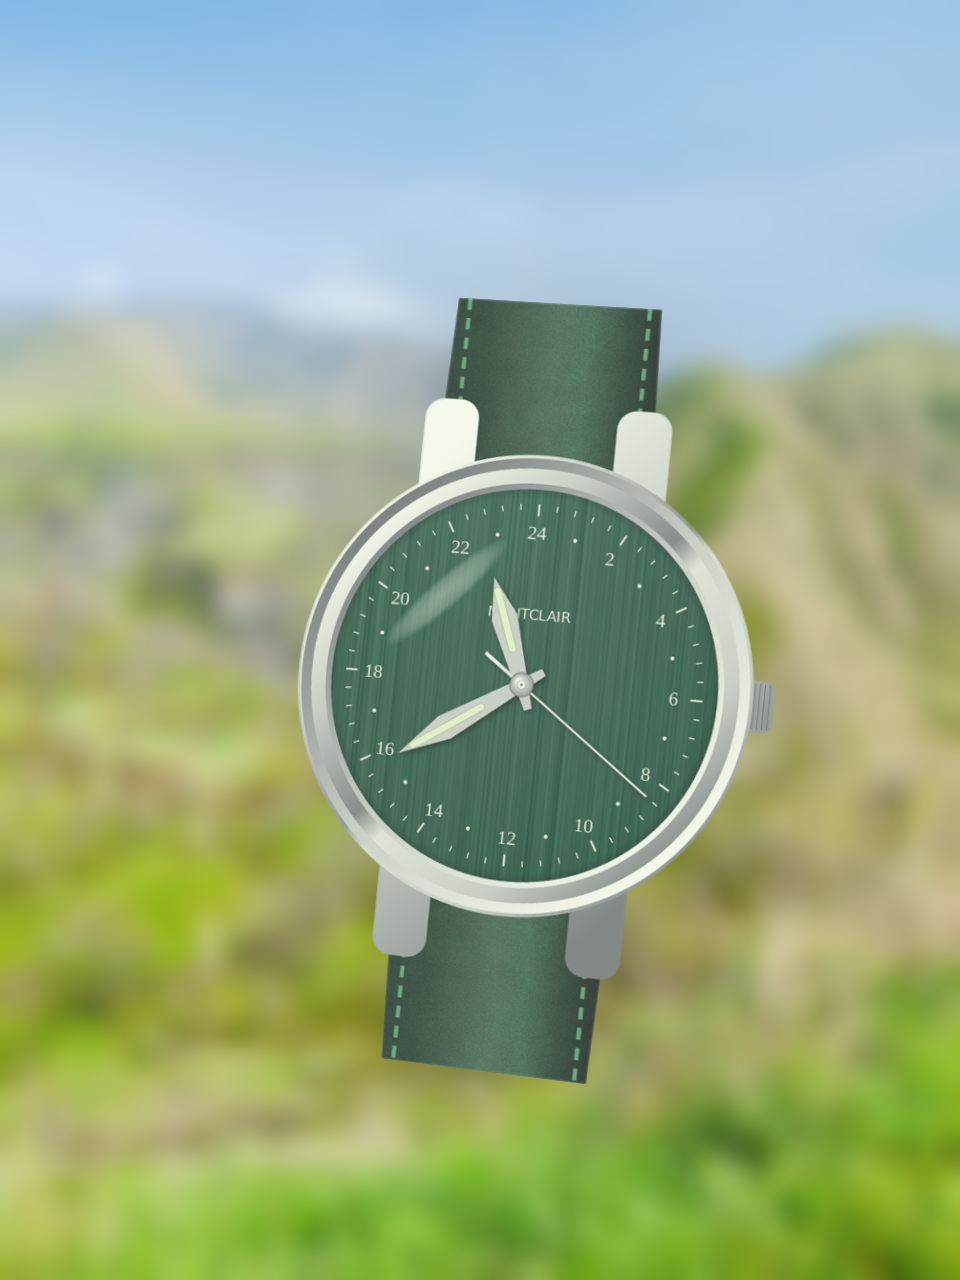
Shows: 22,39,21
